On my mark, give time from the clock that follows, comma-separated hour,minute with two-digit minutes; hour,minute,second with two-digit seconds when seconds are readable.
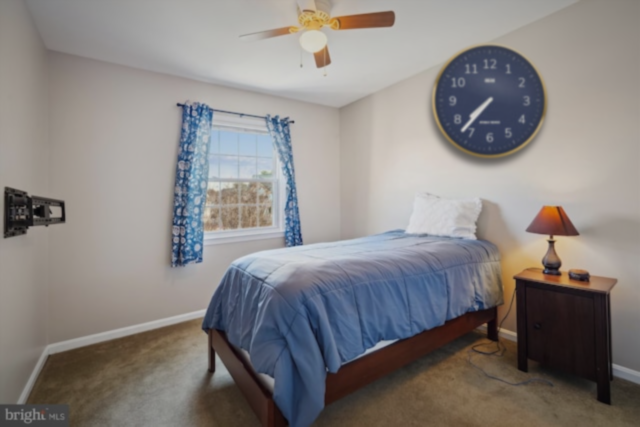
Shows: 7,37
